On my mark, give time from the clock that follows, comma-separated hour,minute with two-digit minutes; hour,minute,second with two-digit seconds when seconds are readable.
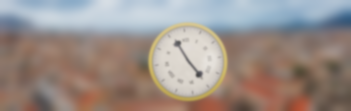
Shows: 4,56
